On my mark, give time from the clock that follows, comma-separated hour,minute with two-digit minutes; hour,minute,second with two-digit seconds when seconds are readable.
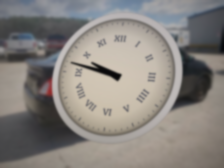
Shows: 9,47
